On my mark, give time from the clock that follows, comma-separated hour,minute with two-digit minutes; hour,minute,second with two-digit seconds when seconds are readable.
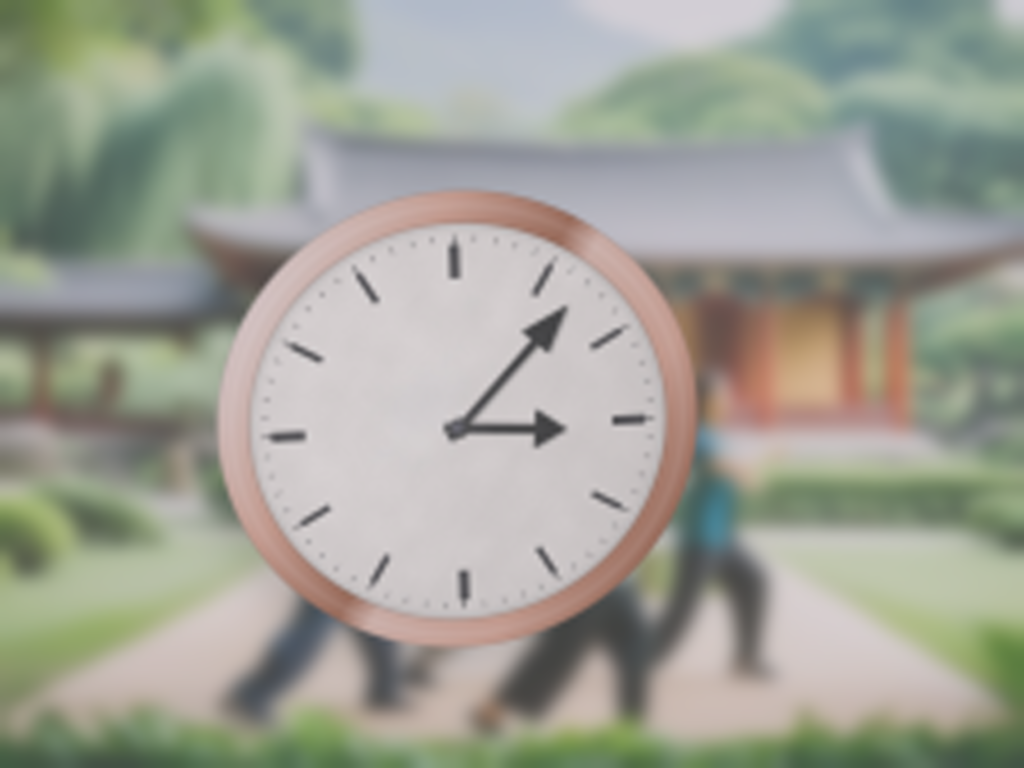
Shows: 3,07
